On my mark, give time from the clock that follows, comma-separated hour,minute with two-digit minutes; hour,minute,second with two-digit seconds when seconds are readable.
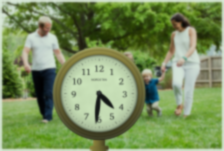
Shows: 4,31
